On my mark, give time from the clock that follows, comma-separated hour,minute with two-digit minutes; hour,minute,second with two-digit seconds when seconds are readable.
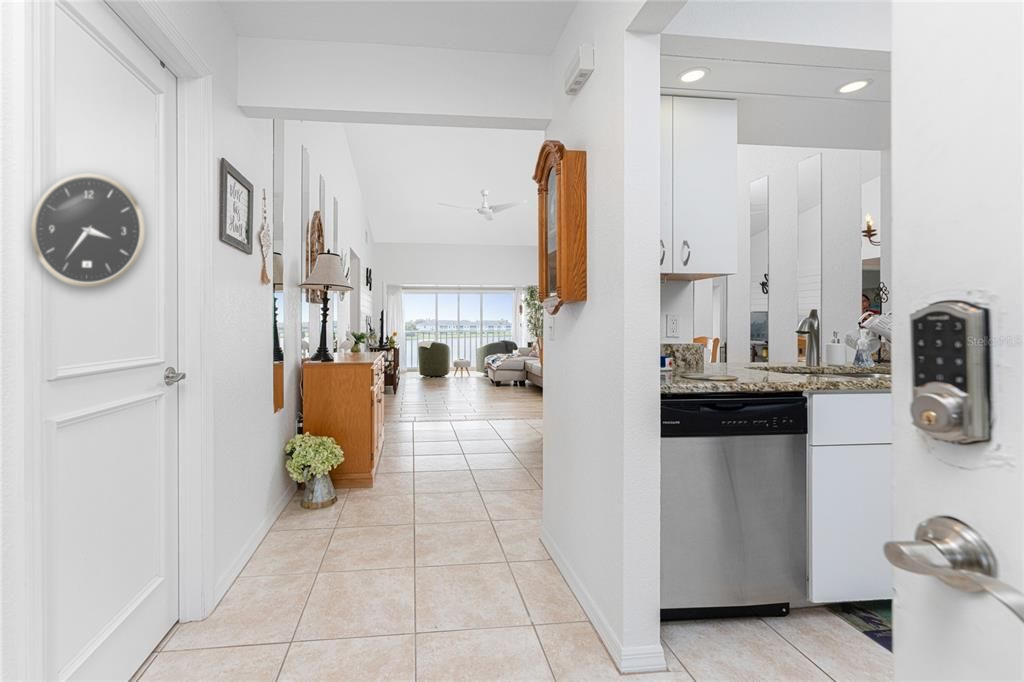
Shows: 3,36
